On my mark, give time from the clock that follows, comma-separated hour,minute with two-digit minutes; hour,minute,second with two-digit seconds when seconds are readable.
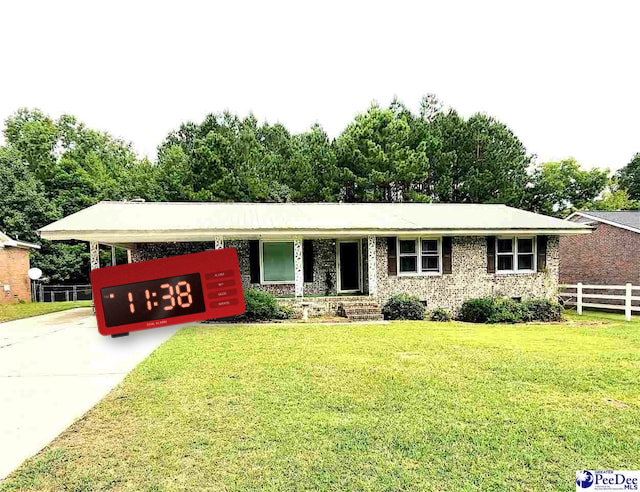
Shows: 11,38
